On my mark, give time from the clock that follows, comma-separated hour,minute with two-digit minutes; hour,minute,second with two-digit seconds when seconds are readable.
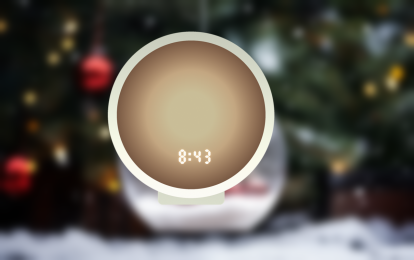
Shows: 8,43
